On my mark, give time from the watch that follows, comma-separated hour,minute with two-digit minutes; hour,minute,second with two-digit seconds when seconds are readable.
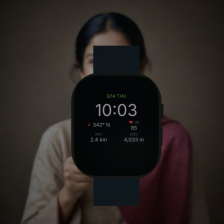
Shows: 10,03
